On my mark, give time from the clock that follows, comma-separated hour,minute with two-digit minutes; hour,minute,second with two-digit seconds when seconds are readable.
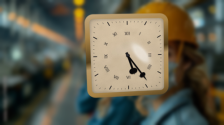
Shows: 5,24
